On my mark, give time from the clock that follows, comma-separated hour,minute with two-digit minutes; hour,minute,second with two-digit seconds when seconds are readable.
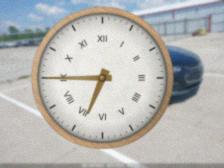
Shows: 6,45
